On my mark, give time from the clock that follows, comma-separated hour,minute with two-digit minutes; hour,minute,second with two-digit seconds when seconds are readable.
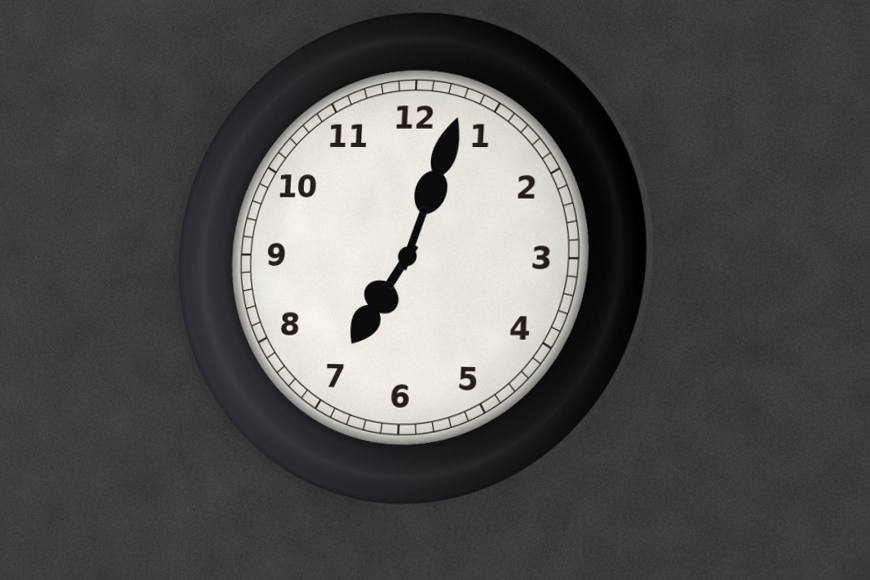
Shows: 7,03
